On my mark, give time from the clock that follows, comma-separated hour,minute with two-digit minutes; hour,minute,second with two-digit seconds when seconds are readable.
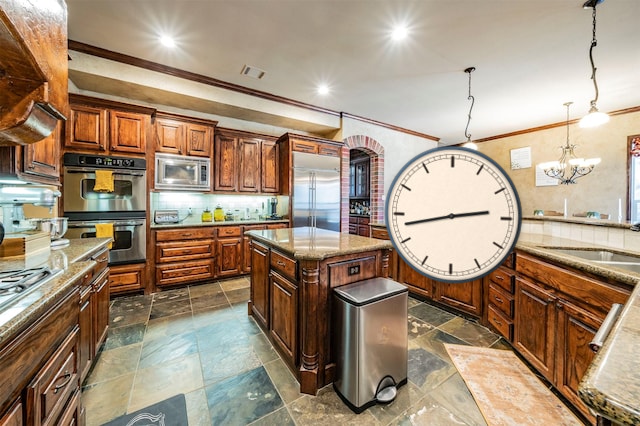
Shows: 2,43
